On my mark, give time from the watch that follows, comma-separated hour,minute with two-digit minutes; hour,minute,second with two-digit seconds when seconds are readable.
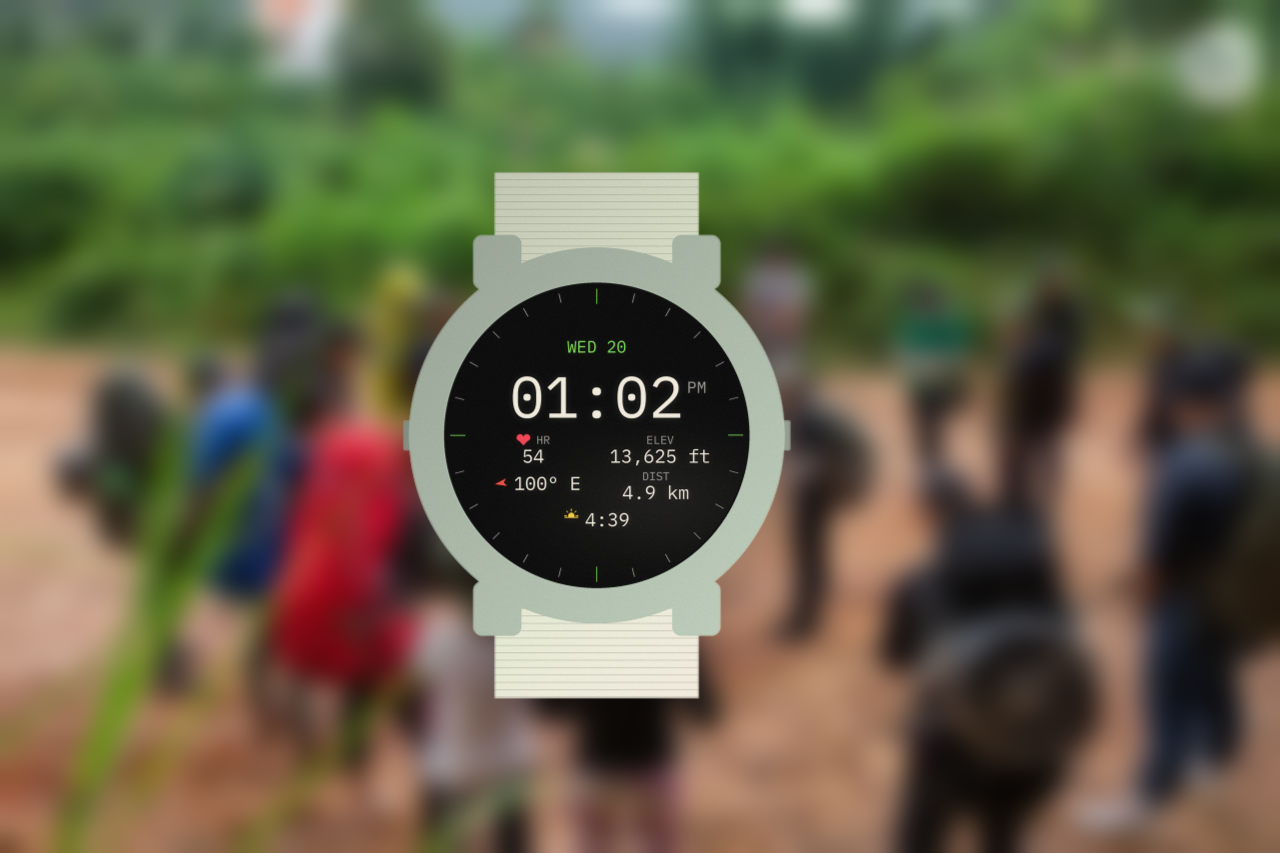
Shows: 1,02
